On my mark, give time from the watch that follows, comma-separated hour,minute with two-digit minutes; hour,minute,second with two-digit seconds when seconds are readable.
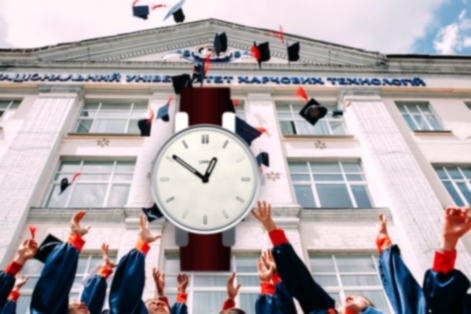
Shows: 12,51
